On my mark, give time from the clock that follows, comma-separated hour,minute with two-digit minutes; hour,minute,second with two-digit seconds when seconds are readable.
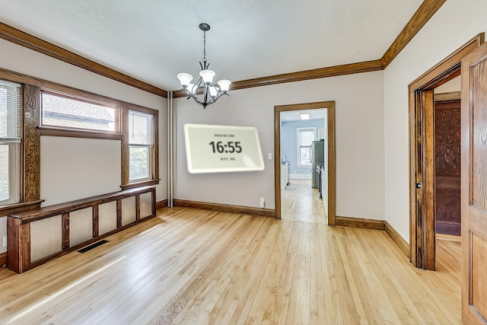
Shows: 16,55
